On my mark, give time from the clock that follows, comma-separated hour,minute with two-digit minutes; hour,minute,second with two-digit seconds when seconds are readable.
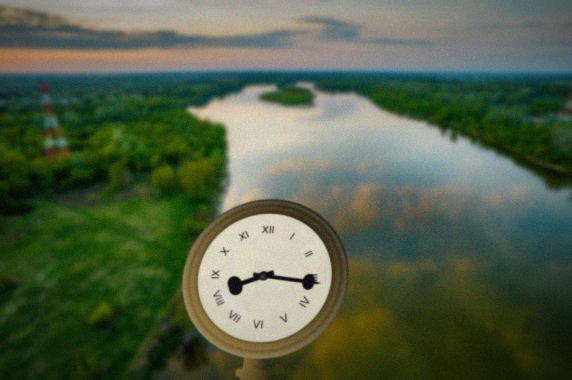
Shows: 8,16
